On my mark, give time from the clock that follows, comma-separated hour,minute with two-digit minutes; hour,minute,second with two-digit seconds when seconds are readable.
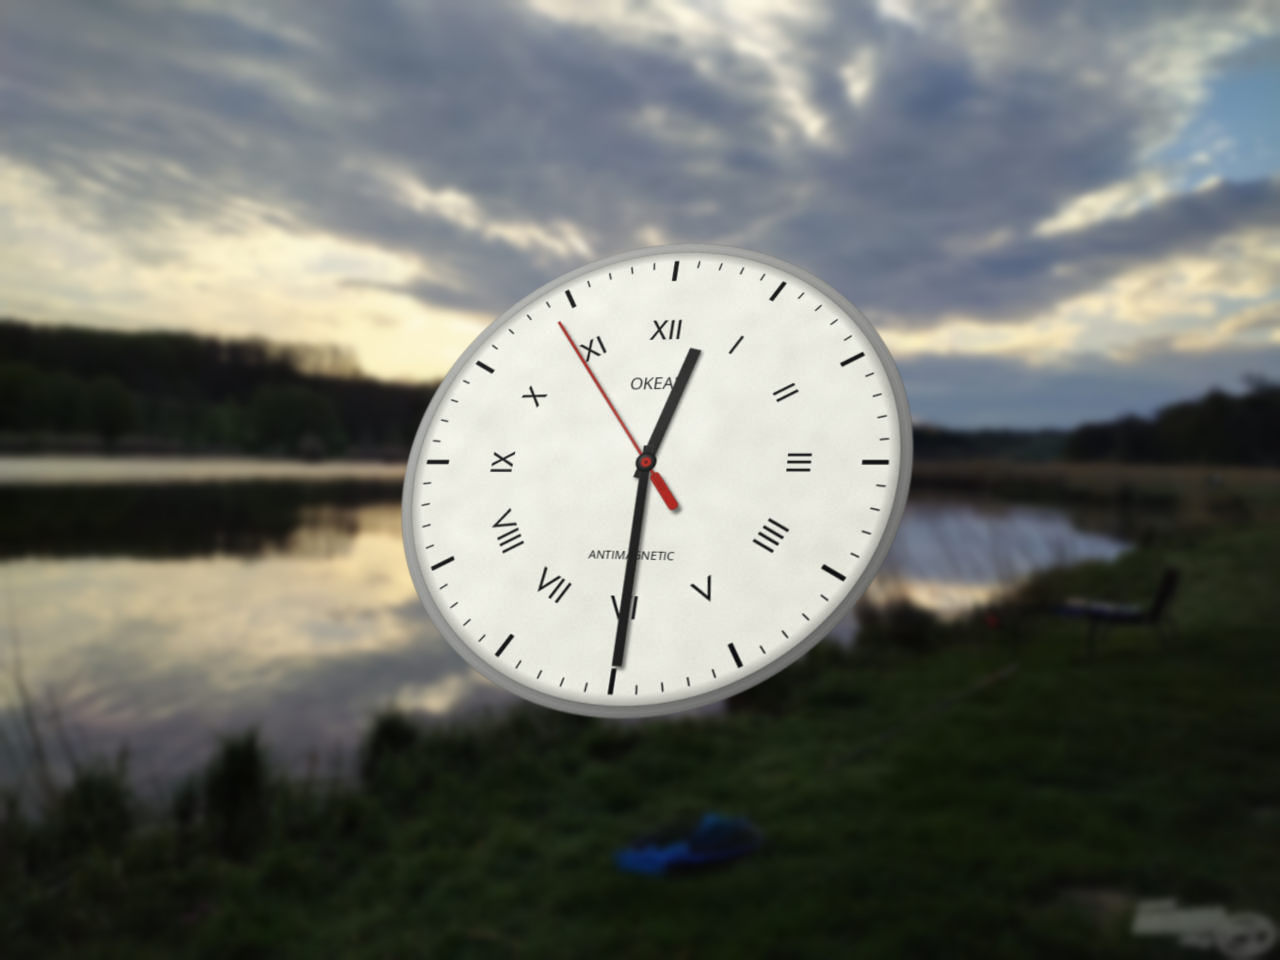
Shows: 12,29,54
